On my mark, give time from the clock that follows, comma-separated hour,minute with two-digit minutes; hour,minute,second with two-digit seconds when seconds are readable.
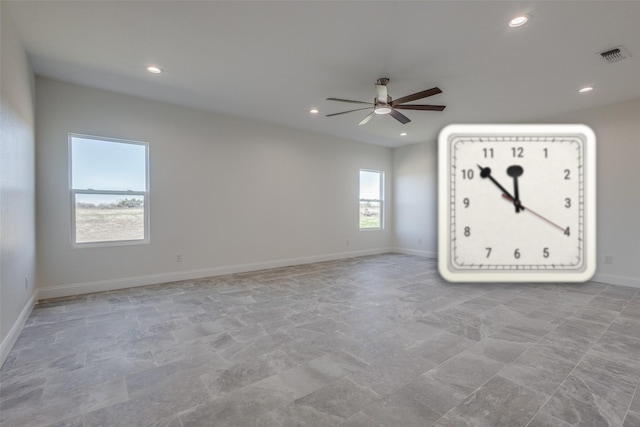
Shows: 11,52,20
